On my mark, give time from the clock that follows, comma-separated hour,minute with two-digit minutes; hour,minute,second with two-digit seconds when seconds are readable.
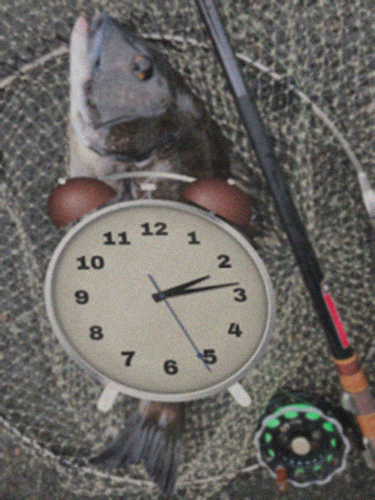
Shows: 2,13,26
